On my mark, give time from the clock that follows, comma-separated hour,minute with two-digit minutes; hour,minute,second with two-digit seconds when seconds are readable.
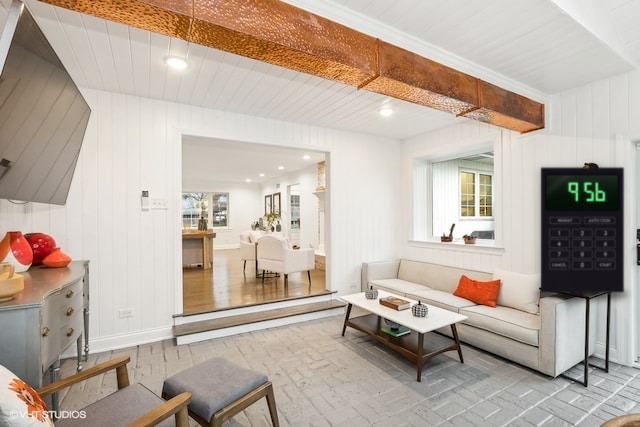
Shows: 9,56
